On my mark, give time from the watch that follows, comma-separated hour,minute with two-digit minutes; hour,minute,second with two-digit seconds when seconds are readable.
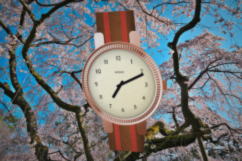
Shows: 7,11
